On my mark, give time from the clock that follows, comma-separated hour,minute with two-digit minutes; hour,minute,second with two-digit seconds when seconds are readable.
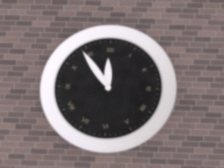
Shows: 11,54
